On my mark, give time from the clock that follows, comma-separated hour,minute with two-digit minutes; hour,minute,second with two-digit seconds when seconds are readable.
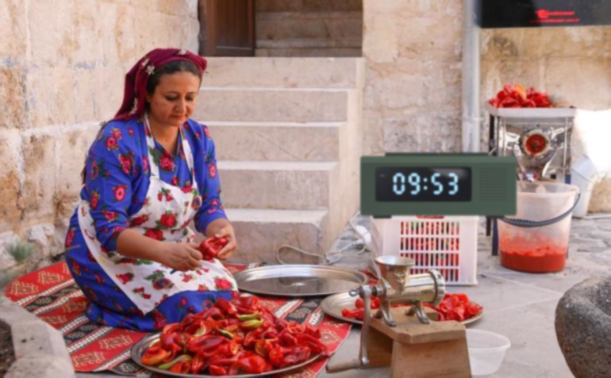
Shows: 9,53
